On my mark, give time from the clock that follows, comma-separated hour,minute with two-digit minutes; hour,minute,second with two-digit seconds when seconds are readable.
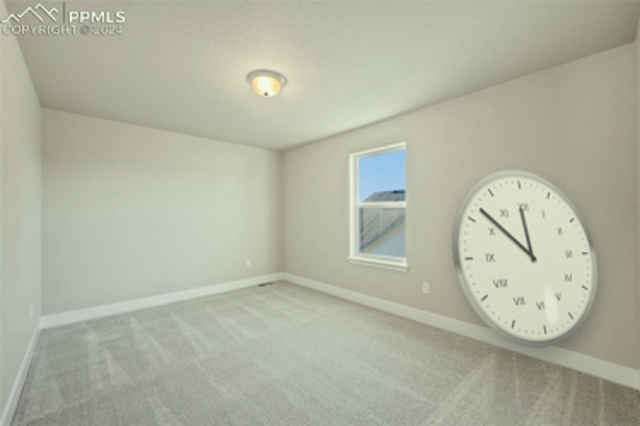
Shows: 11,52
